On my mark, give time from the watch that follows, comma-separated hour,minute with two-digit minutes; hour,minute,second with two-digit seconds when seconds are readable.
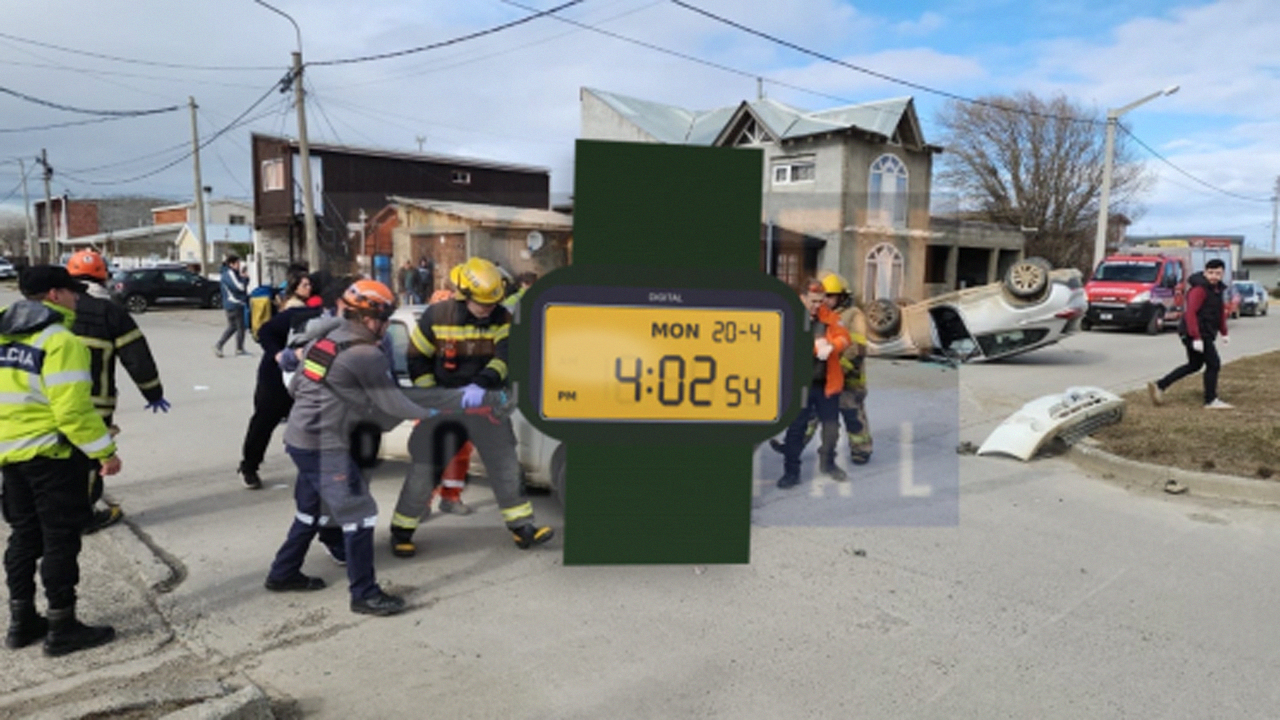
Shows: 4,02,54
